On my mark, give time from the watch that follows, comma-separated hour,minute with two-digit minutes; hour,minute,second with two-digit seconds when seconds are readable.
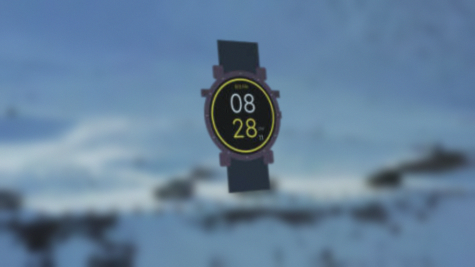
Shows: 8,28
